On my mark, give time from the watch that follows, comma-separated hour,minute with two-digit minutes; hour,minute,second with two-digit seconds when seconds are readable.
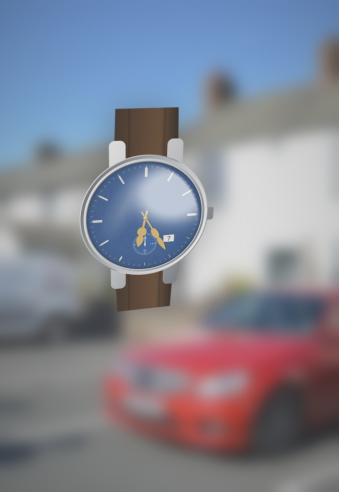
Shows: 6,25
